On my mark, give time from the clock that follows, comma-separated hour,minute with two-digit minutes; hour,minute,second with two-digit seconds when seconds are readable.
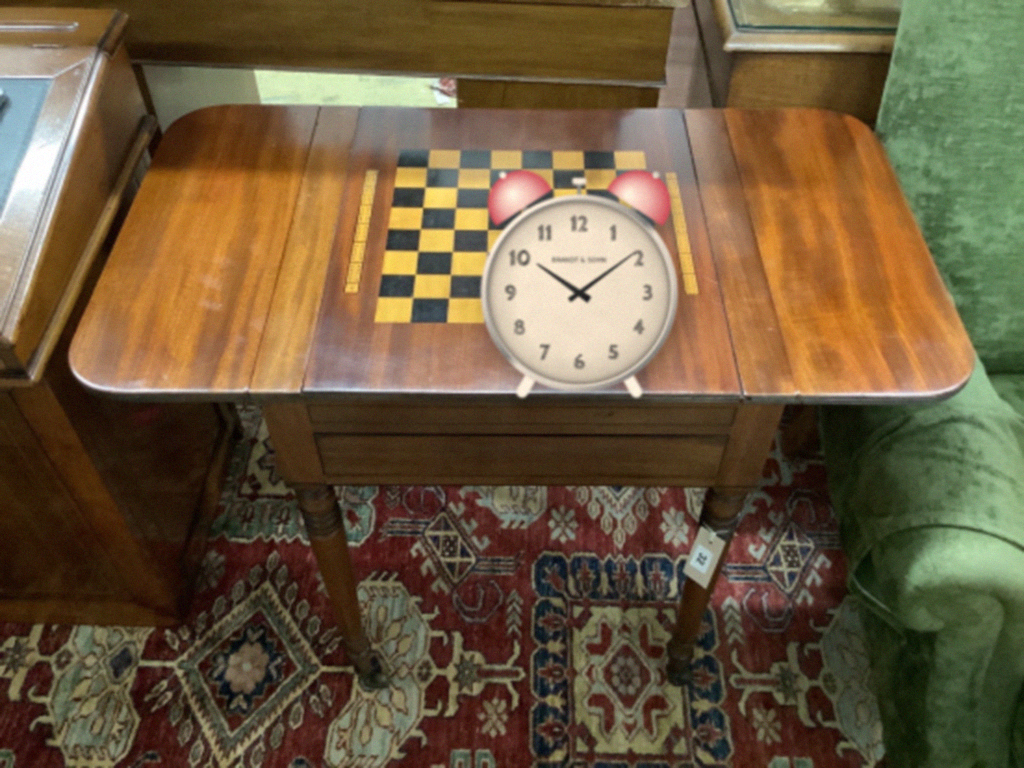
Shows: 10,09
